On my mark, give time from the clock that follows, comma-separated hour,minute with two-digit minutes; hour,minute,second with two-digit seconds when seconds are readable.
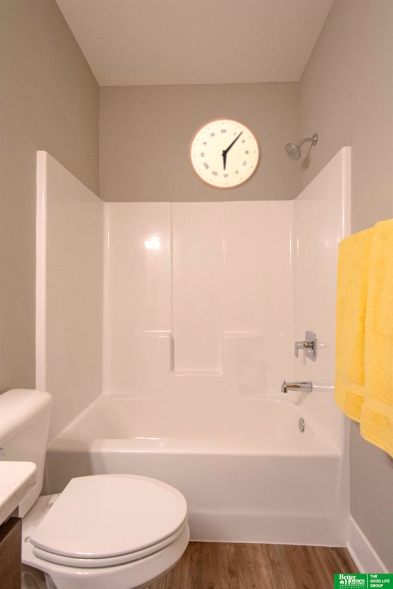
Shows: 6,07
